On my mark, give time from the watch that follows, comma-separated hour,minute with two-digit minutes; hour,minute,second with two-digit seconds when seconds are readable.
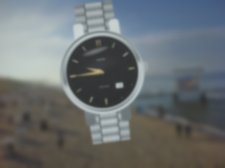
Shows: 9,45
